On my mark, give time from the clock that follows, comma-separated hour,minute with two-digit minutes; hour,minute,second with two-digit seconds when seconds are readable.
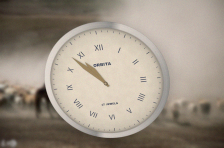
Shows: 10,53
